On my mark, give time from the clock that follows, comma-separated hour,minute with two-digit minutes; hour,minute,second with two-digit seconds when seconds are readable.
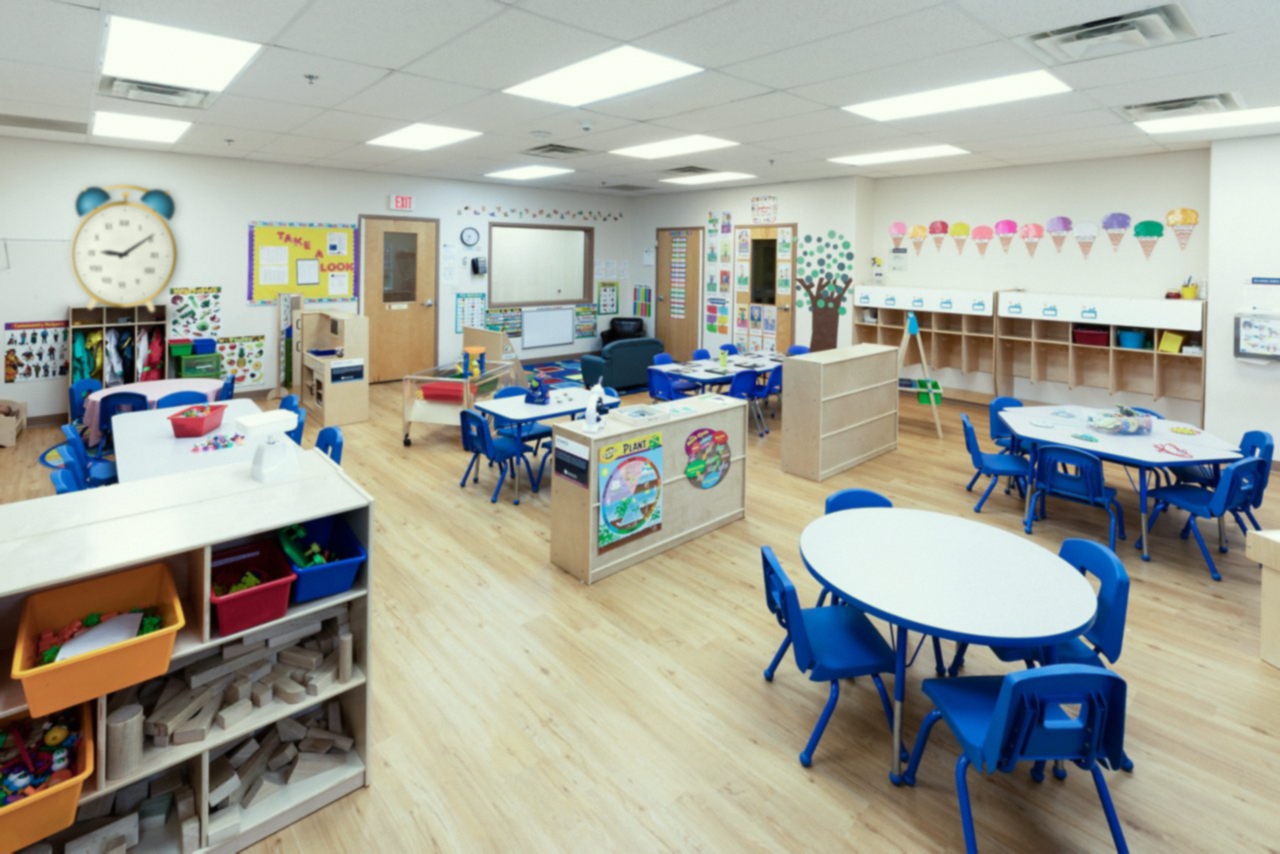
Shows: 9,09
